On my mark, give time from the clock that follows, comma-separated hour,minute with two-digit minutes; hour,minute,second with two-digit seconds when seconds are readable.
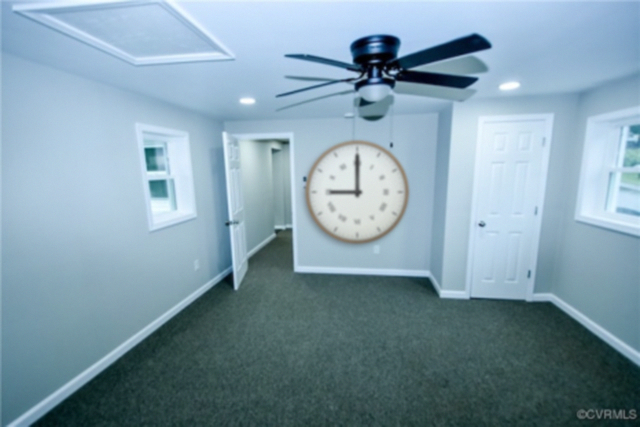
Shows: 9,00
